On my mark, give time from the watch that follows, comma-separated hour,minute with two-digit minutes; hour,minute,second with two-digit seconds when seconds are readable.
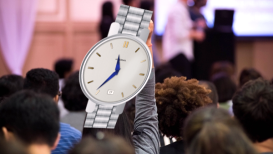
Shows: 11,36
